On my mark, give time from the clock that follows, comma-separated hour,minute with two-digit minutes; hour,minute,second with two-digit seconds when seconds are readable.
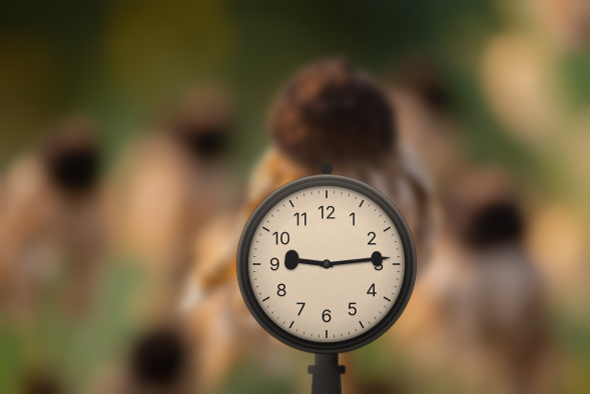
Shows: 9,14
